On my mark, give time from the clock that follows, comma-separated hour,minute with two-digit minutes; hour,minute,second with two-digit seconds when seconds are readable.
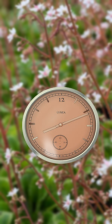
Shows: 8,11
